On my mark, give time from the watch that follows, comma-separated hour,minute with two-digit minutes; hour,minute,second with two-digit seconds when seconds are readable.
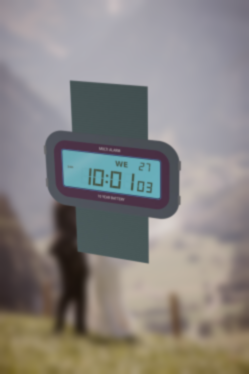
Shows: 10,01,03
